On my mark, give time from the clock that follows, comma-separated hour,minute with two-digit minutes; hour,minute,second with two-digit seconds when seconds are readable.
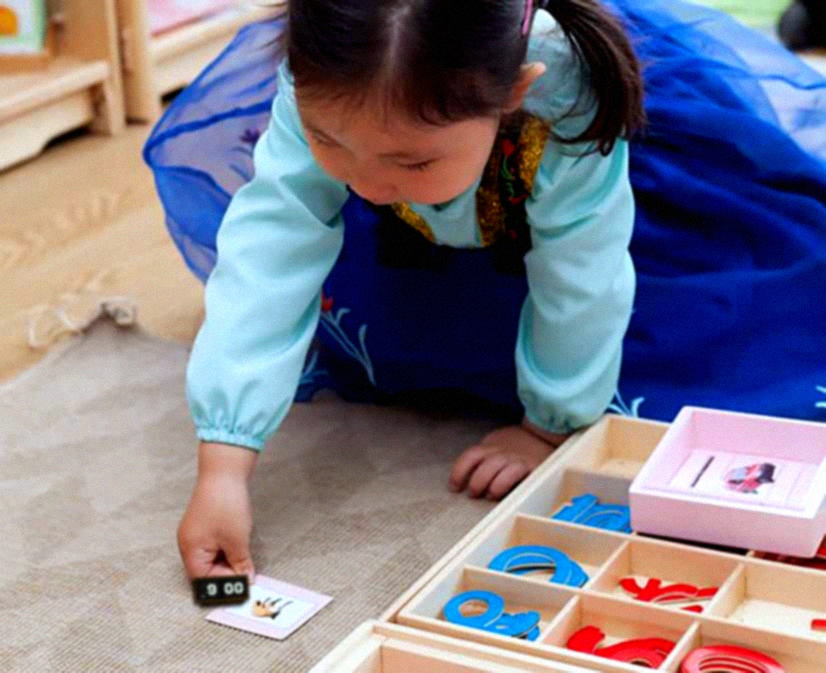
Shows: 9,00
